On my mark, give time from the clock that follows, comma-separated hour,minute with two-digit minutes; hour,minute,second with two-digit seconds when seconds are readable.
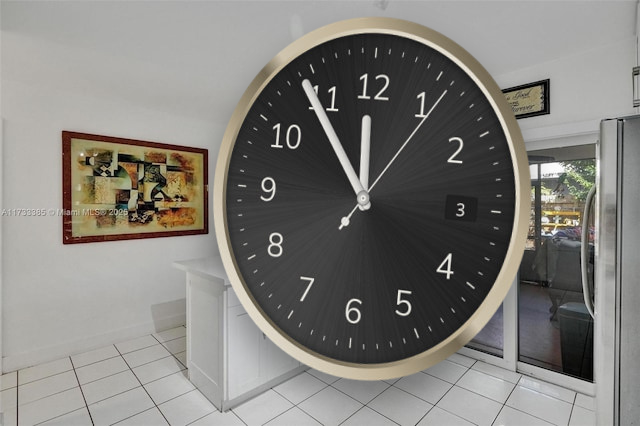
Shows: 11,54,06
